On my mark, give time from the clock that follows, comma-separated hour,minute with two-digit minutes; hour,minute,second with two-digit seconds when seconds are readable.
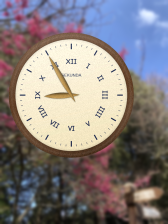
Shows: 8,55
